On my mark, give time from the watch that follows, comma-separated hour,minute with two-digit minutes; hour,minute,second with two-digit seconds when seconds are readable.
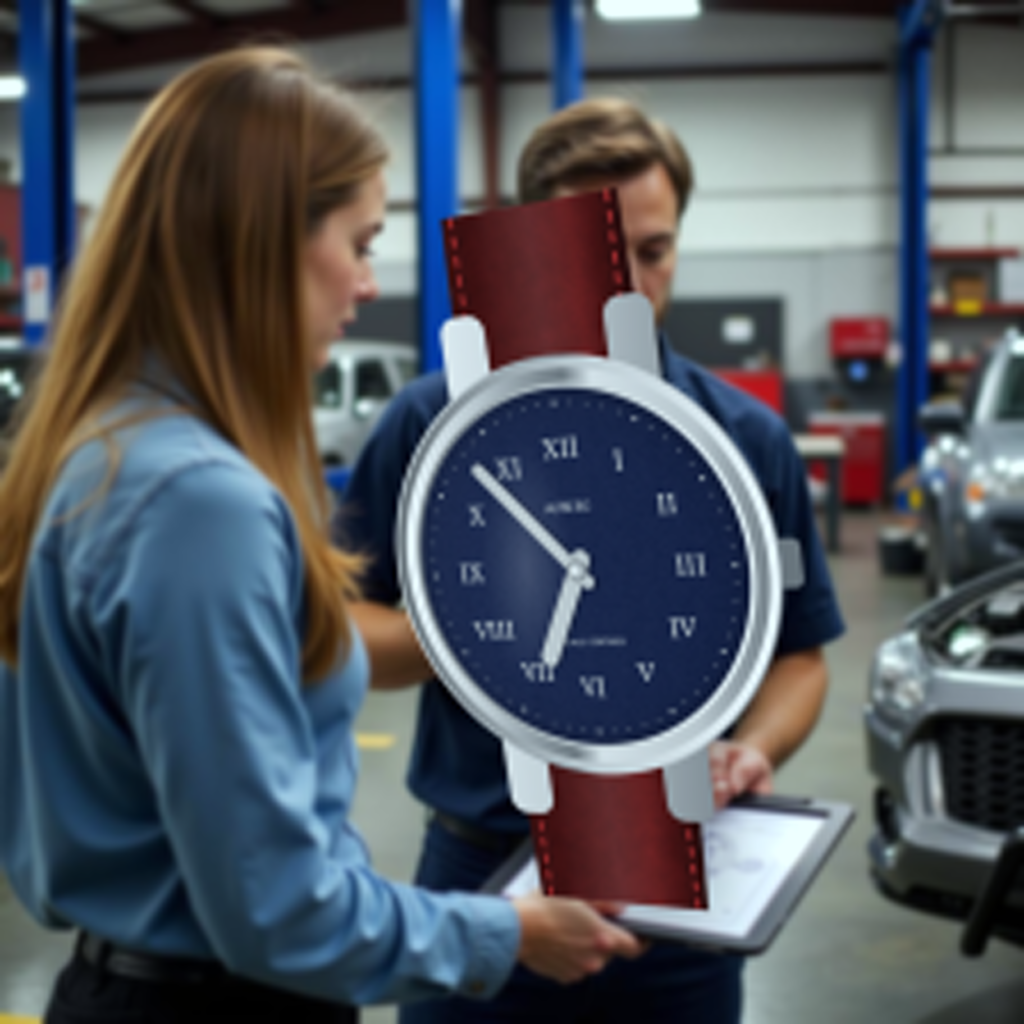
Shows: 6,53
